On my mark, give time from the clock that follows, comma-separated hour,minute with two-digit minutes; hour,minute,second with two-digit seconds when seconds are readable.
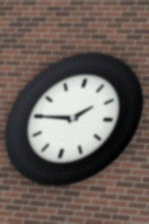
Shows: 1,45
